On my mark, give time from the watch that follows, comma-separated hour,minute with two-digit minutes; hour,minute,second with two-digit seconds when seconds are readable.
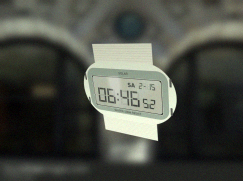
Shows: 6,46,52
